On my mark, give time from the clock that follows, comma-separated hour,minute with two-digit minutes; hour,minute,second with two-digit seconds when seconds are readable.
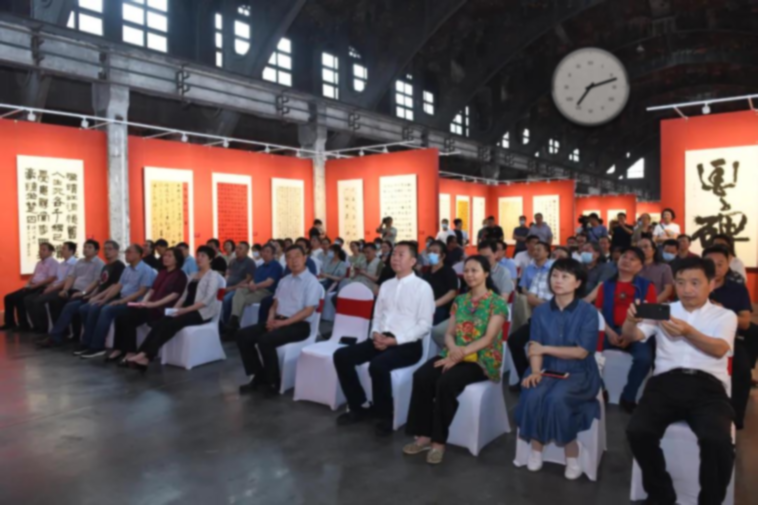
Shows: 7,12
